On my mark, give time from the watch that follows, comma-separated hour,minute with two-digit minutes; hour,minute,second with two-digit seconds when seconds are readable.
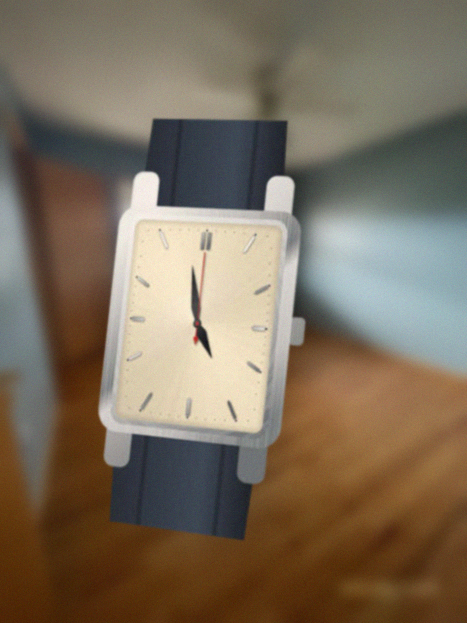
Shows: 4,58,00
